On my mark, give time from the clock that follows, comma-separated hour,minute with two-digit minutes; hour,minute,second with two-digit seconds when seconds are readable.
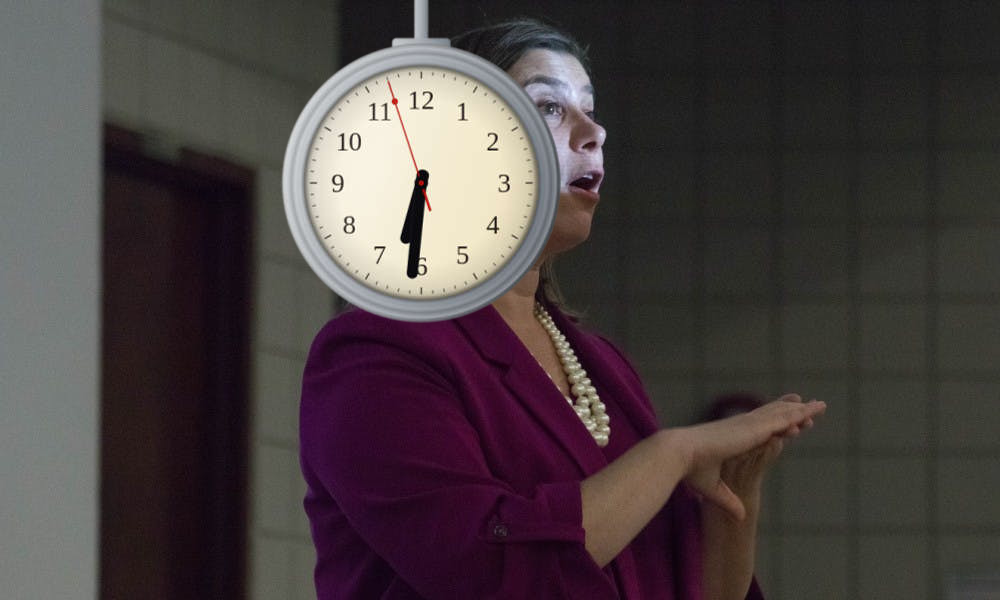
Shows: 6,30,57
